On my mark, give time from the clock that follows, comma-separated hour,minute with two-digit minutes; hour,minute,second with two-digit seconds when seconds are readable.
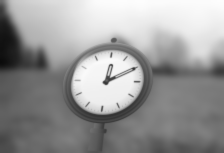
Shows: 12,10
